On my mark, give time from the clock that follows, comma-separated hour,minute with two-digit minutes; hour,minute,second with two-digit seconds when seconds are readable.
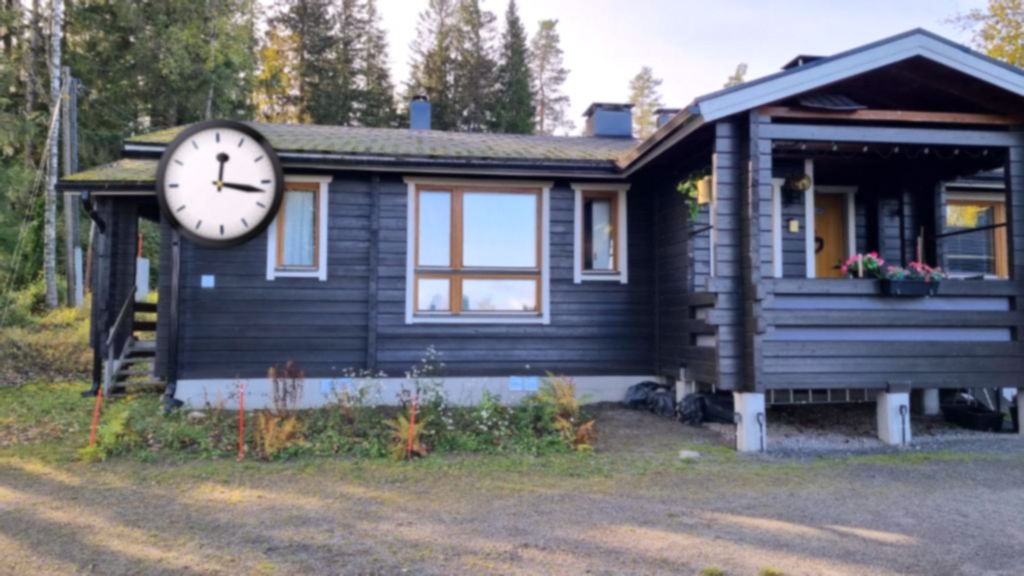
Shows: 12,17
